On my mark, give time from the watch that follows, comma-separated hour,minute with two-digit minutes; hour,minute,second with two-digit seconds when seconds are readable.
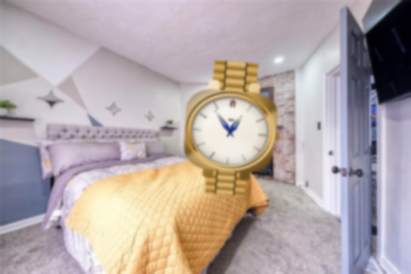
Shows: 12,54
